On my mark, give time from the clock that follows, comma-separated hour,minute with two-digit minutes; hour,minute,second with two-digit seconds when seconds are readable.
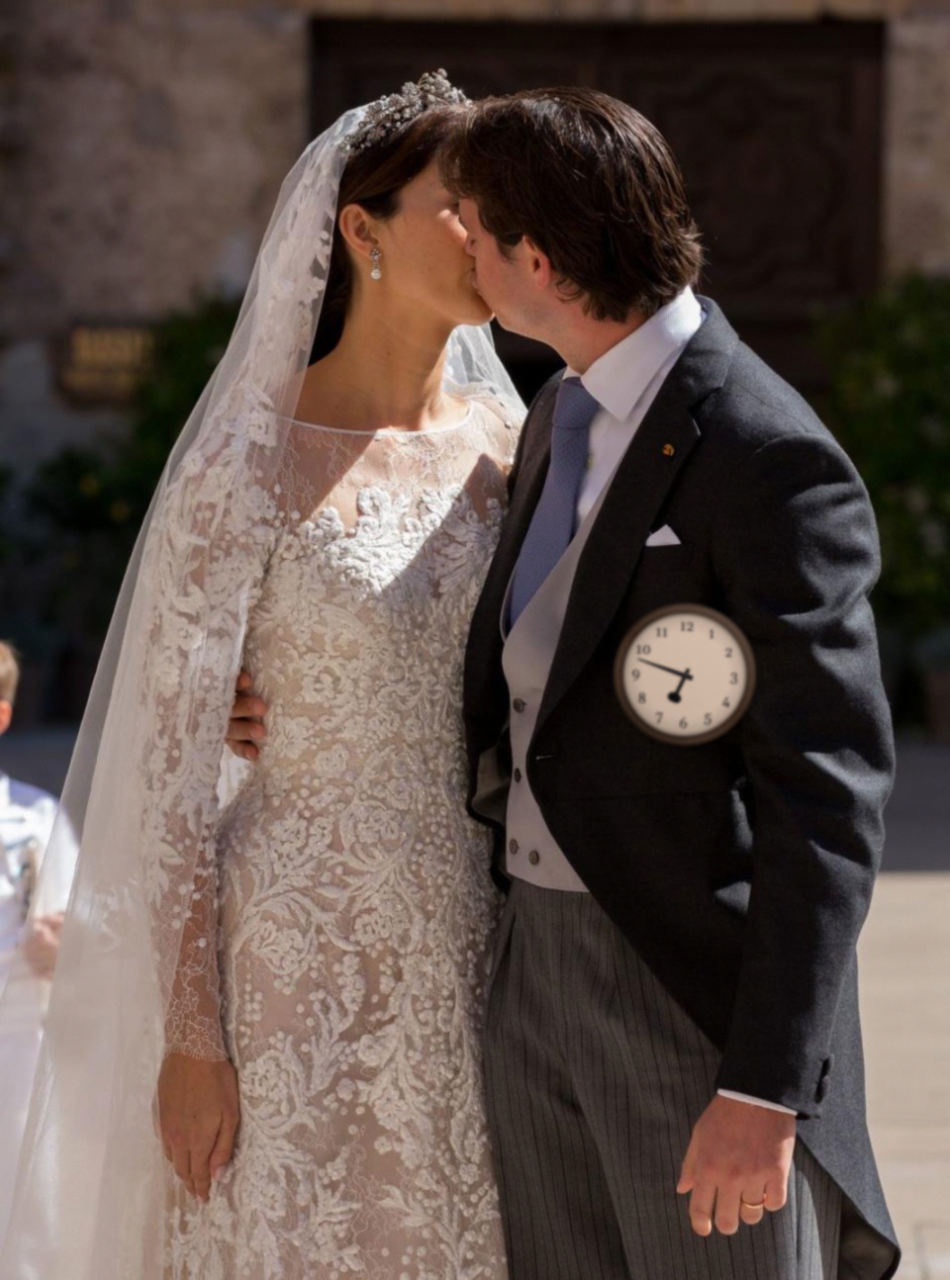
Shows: 6,48
